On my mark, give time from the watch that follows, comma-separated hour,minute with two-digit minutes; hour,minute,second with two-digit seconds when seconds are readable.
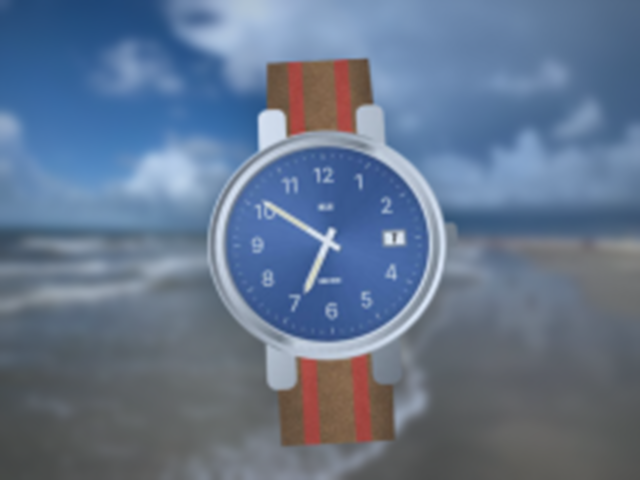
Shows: 6,51
